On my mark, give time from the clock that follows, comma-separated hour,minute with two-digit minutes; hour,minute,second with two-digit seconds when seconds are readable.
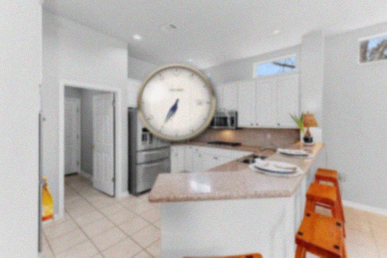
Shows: 6,35
